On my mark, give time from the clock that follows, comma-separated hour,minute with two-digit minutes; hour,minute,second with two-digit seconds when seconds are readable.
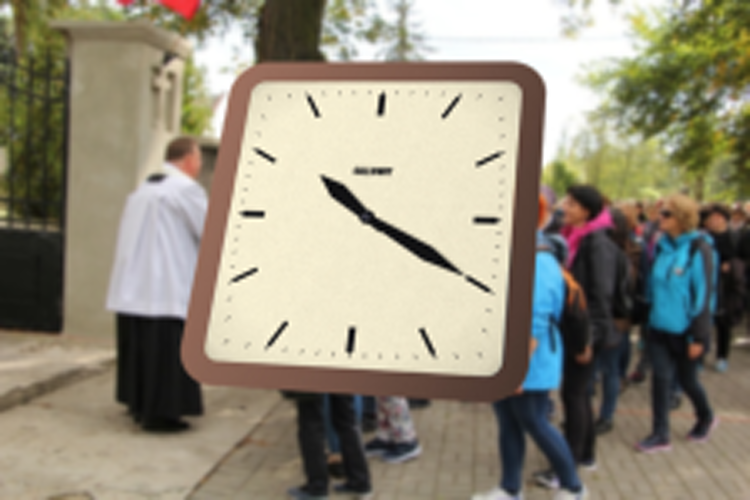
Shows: 10,20
